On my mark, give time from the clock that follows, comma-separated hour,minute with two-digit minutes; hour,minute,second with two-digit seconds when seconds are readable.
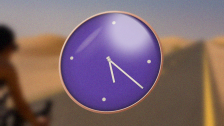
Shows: 5,21
